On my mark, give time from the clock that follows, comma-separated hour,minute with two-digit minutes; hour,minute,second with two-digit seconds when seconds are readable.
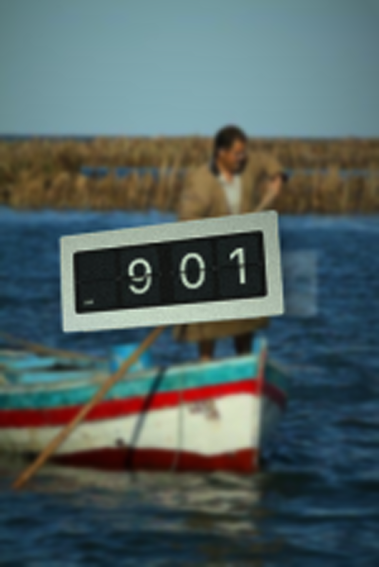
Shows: 9,01
